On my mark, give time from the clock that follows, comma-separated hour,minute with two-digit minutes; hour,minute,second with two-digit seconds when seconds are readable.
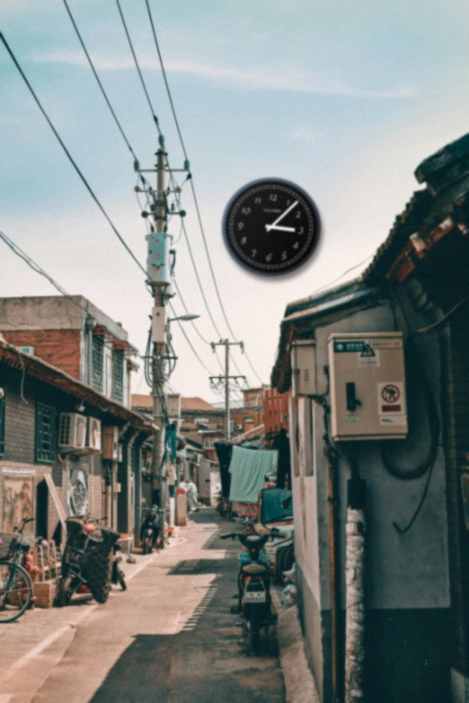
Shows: 3,07
